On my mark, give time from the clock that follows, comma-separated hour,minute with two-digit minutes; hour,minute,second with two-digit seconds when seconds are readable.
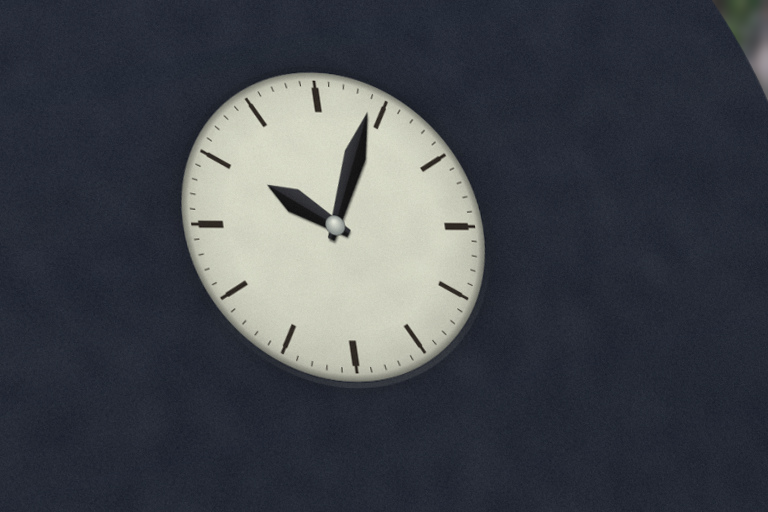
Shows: 10,04
